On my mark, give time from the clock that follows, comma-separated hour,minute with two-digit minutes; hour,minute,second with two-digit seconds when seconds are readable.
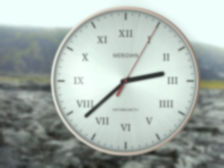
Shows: 2,38,05
